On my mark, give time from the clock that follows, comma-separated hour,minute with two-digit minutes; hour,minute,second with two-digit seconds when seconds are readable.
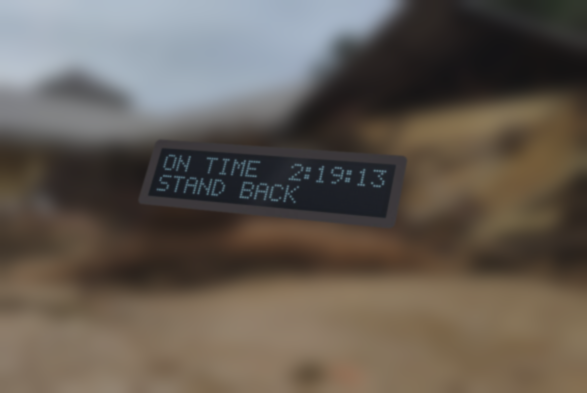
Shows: 2,19,13
